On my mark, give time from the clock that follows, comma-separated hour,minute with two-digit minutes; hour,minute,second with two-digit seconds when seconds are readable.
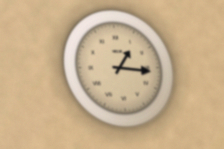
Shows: 1,16
